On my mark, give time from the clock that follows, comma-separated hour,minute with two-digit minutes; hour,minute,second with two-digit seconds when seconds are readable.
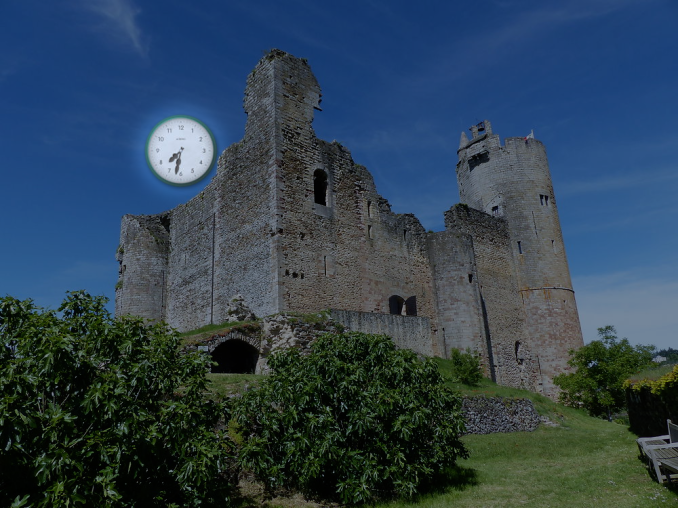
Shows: 7,32
